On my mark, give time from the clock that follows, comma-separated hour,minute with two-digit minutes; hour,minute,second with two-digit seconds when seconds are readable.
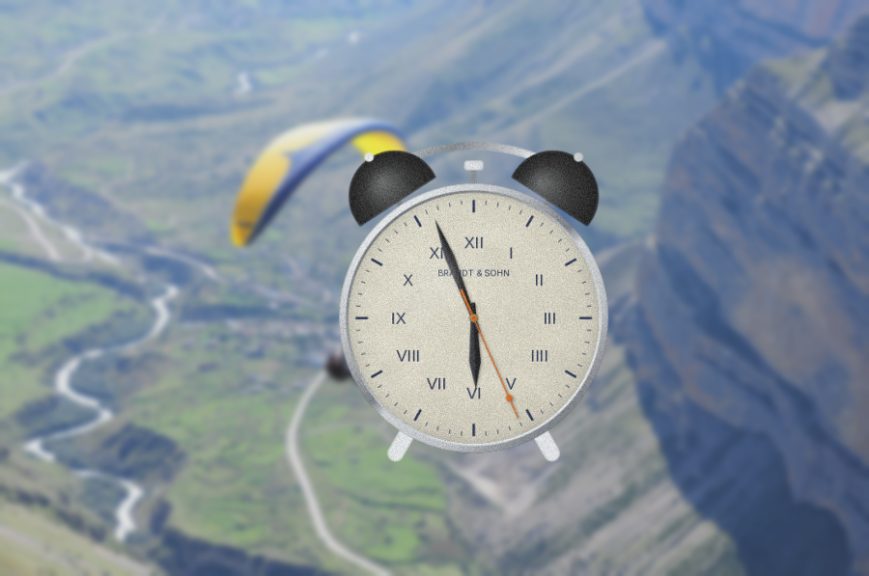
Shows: 5,56,26
